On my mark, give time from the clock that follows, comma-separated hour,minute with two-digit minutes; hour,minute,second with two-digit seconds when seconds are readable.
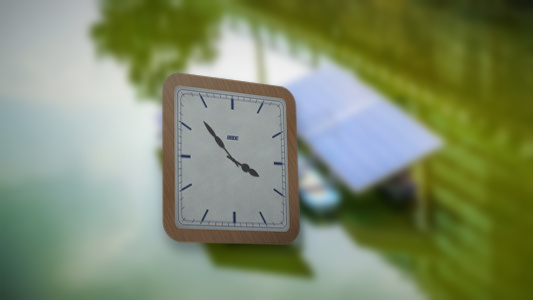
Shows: 3,53
